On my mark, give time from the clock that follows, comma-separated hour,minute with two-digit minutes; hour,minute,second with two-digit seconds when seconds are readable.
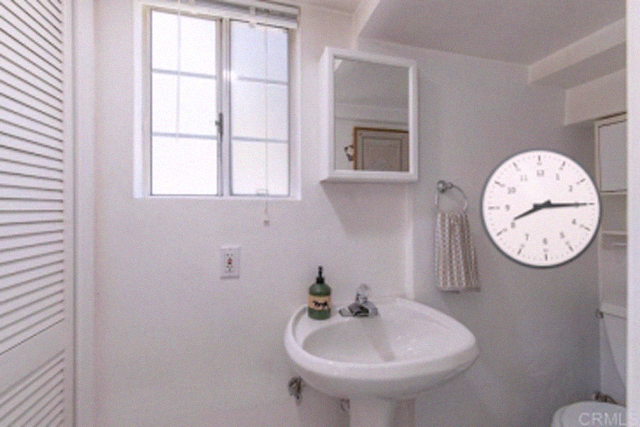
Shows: 8,15
